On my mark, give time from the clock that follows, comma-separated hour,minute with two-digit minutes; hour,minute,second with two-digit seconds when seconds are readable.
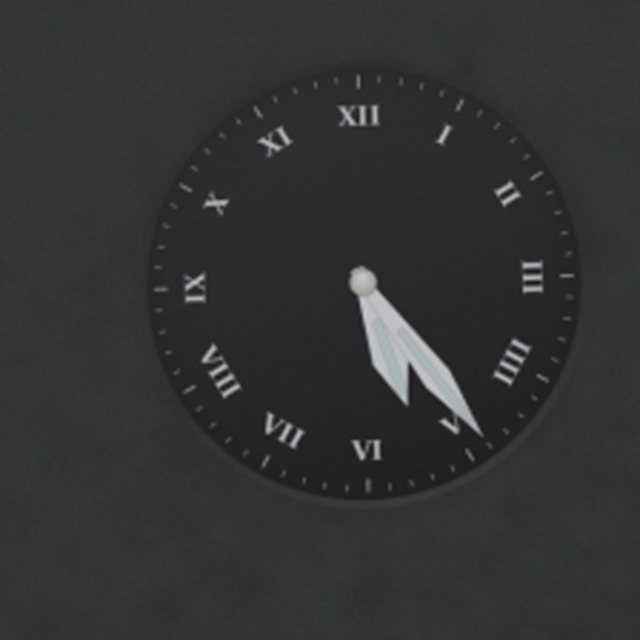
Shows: 5,24
